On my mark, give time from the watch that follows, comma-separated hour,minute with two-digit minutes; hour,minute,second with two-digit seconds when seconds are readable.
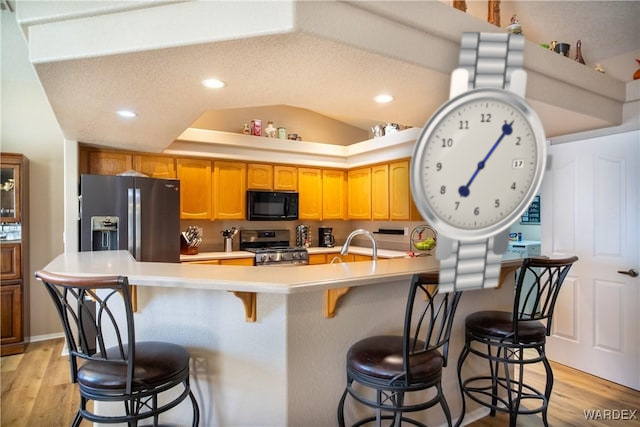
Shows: 7,06
